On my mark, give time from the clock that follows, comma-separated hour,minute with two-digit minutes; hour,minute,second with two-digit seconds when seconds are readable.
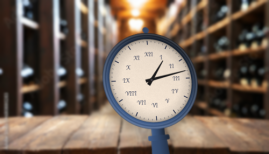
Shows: 1,13
